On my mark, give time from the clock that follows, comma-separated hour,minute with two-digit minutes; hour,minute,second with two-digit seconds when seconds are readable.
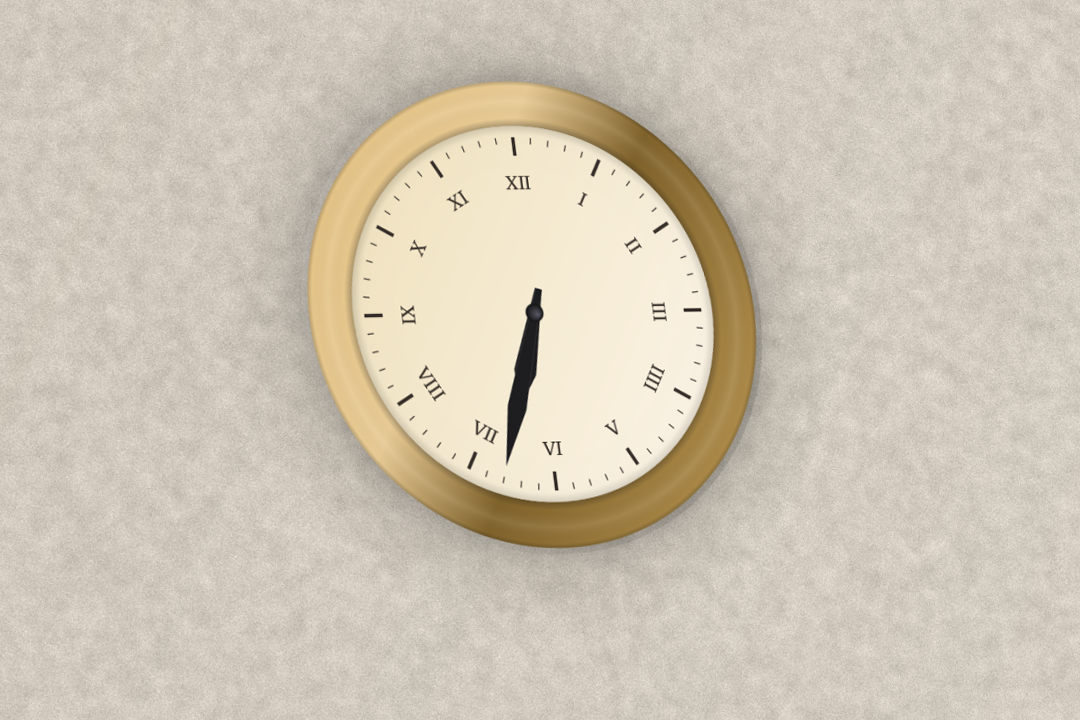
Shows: 6,33
